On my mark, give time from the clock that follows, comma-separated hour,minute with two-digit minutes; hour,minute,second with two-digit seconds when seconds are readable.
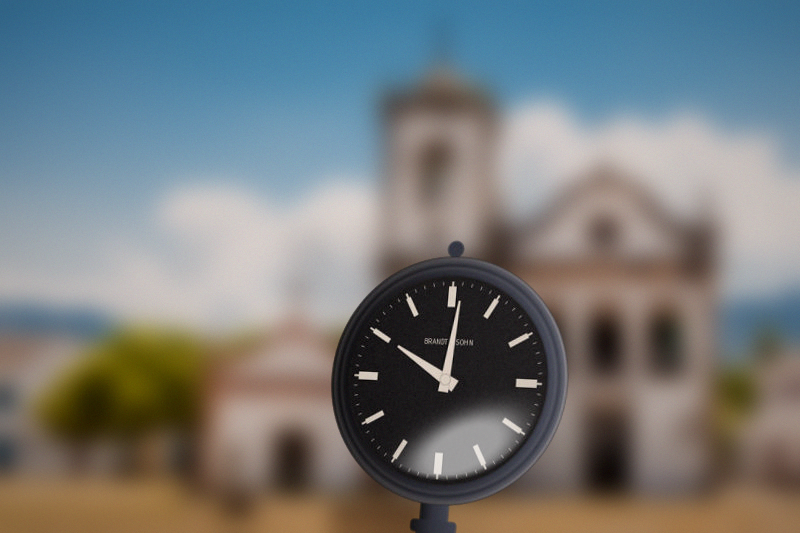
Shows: 10,01
